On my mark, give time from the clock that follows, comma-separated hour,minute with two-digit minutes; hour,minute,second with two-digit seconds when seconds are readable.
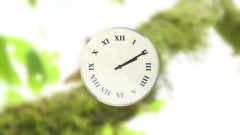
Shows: 2,10
